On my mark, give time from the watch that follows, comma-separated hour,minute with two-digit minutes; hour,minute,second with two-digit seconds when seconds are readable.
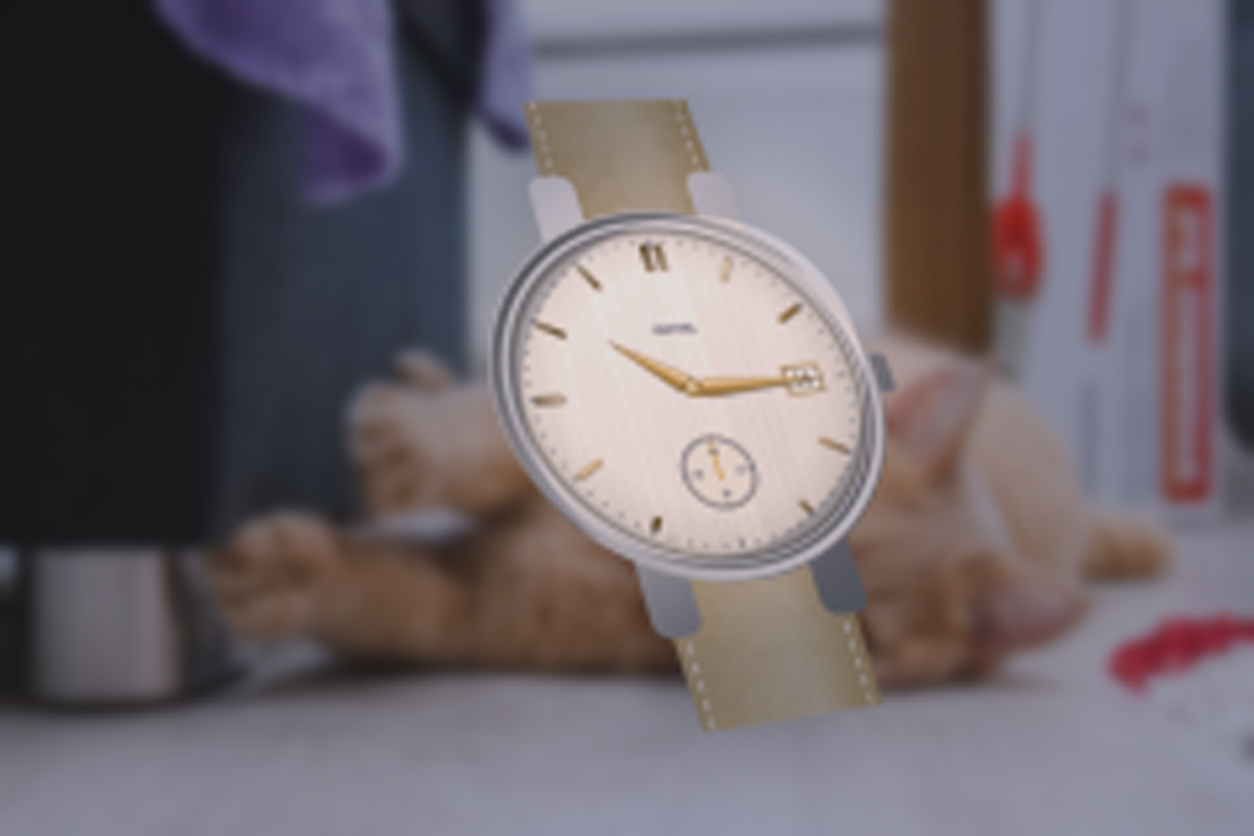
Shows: 10,15
